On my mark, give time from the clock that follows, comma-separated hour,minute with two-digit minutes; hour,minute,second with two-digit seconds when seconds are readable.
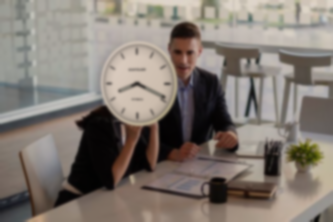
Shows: 8,19
